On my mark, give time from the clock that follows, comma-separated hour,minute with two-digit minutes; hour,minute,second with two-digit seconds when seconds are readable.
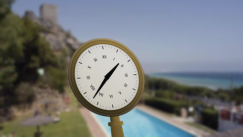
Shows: 1,37
